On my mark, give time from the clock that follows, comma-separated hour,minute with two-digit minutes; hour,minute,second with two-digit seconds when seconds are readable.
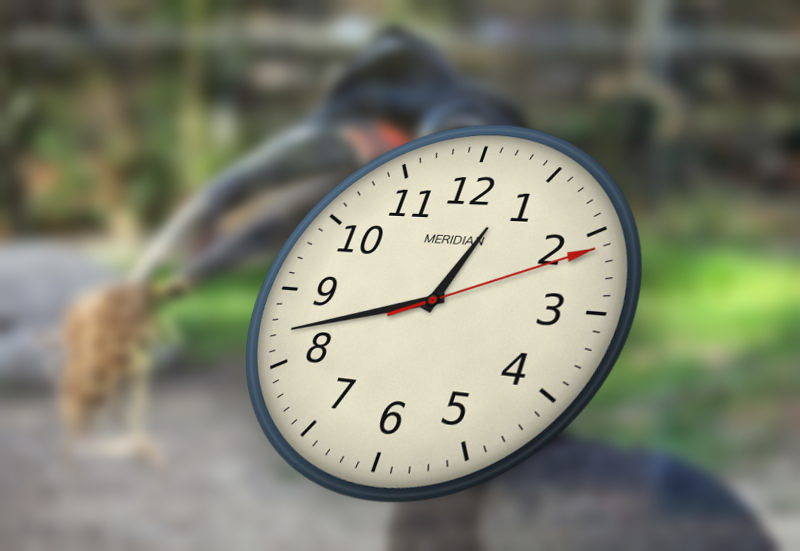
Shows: 12,42,11
